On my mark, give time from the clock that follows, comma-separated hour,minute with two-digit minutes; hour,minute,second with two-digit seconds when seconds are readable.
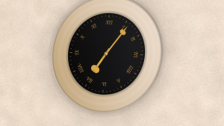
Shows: 7,06
